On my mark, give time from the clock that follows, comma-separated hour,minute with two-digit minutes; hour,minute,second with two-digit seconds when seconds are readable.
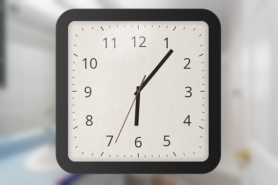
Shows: 6,06,34
